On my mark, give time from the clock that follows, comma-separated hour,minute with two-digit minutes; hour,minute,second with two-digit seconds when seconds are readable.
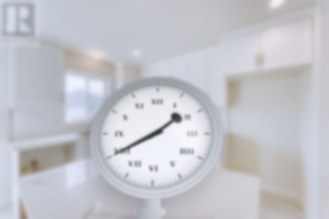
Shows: 1,40
